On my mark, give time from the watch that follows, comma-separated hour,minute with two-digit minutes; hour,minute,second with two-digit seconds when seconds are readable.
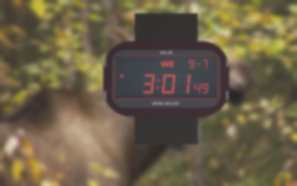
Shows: 3,01
